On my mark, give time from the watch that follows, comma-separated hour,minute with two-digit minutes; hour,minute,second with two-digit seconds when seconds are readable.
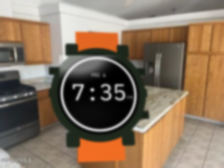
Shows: 7,35
